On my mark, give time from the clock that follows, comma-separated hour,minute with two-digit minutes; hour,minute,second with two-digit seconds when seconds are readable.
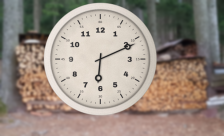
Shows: 6,11
